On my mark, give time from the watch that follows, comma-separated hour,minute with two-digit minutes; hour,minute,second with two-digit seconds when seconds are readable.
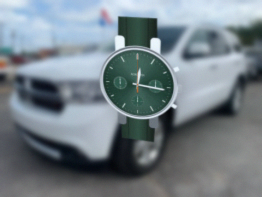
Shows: 12,16
